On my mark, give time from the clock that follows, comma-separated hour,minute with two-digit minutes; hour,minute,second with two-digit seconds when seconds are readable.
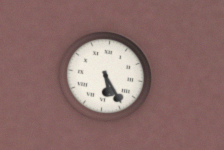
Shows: 5,24
